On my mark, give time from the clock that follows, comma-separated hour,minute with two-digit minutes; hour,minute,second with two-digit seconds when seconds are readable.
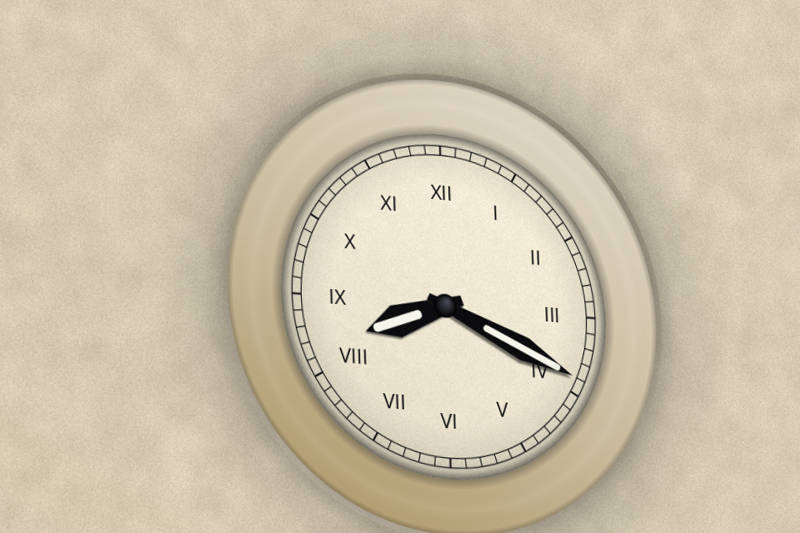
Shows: 8,19
